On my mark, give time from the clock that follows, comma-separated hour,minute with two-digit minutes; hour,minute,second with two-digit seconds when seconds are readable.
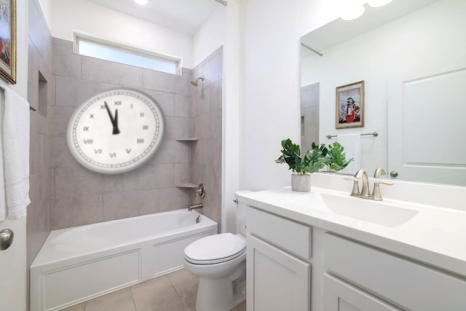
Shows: 11,56
